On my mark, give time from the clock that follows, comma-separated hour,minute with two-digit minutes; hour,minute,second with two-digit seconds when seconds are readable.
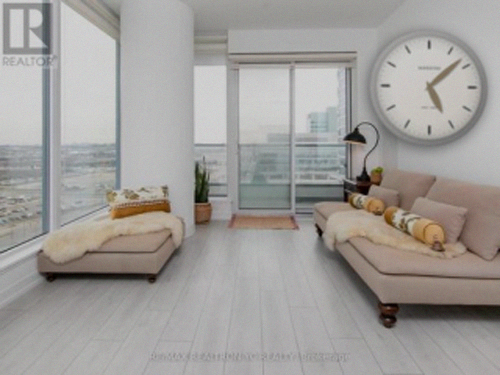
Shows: 5,08
